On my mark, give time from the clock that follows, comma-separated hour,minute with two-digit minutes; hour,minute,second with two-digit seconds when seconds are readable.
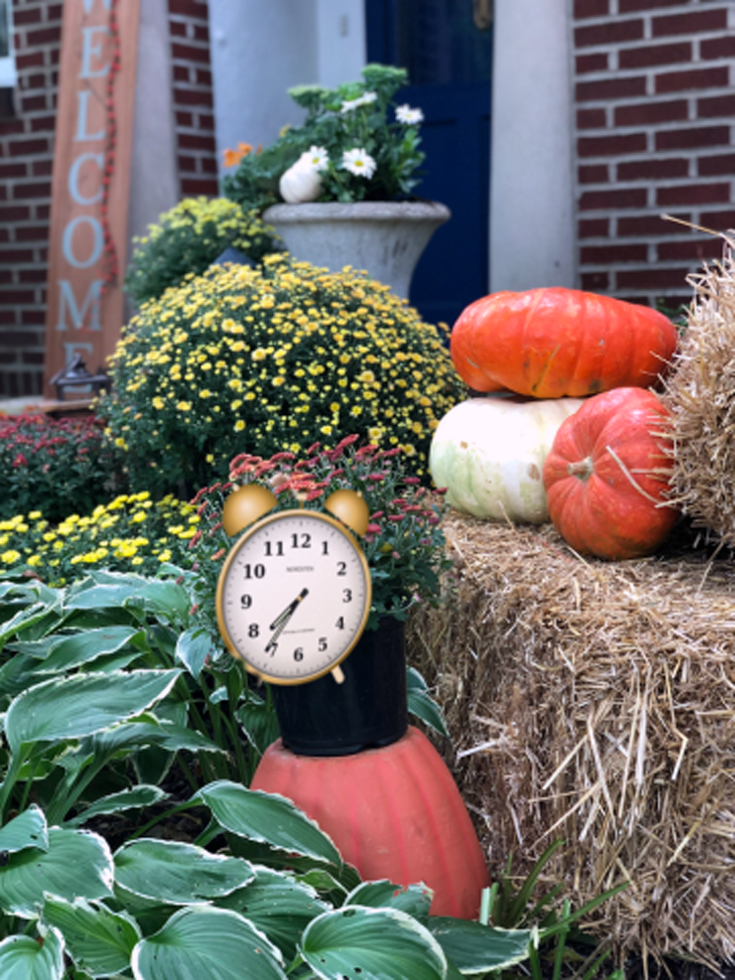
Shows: 7,36
